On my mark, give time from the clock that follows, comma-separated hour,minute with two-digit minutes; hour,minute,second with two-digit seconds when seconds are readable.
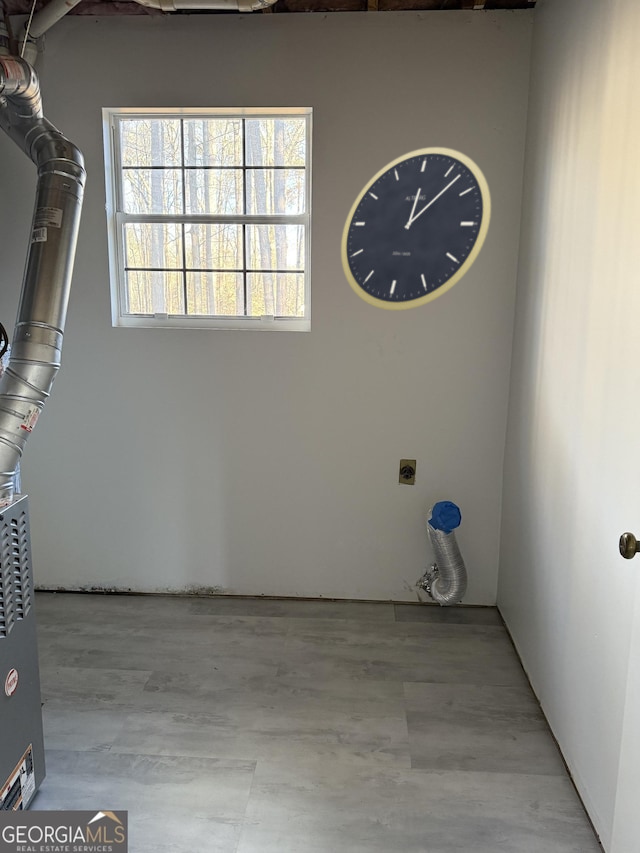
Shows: 12,07
